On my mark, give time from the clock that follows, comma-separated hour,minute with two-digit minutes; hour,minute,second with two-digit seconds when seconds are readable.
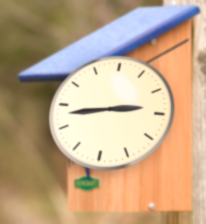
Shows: 2,43
